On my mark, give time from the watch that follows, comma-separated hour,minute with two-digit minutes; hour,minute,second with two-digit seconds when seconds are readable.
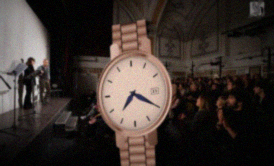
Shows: 7,20
